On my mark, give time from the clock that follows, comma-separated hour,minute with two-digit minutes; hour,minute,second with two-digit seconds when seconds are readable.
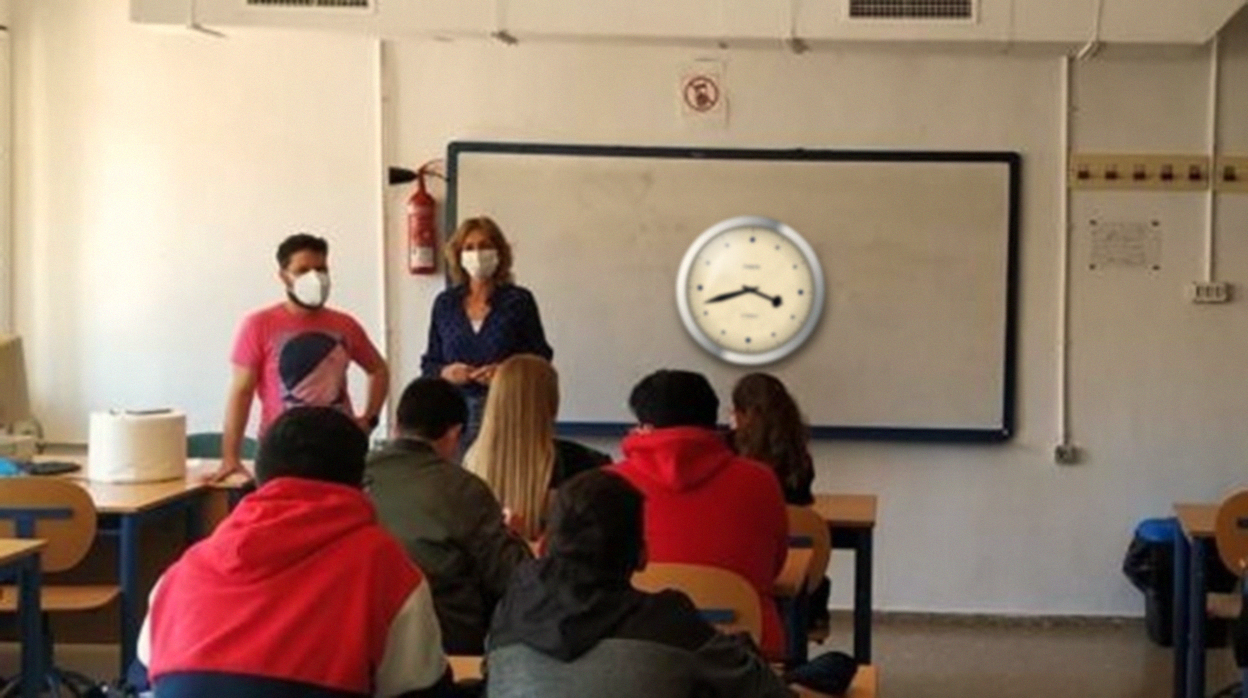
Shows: 3,42
